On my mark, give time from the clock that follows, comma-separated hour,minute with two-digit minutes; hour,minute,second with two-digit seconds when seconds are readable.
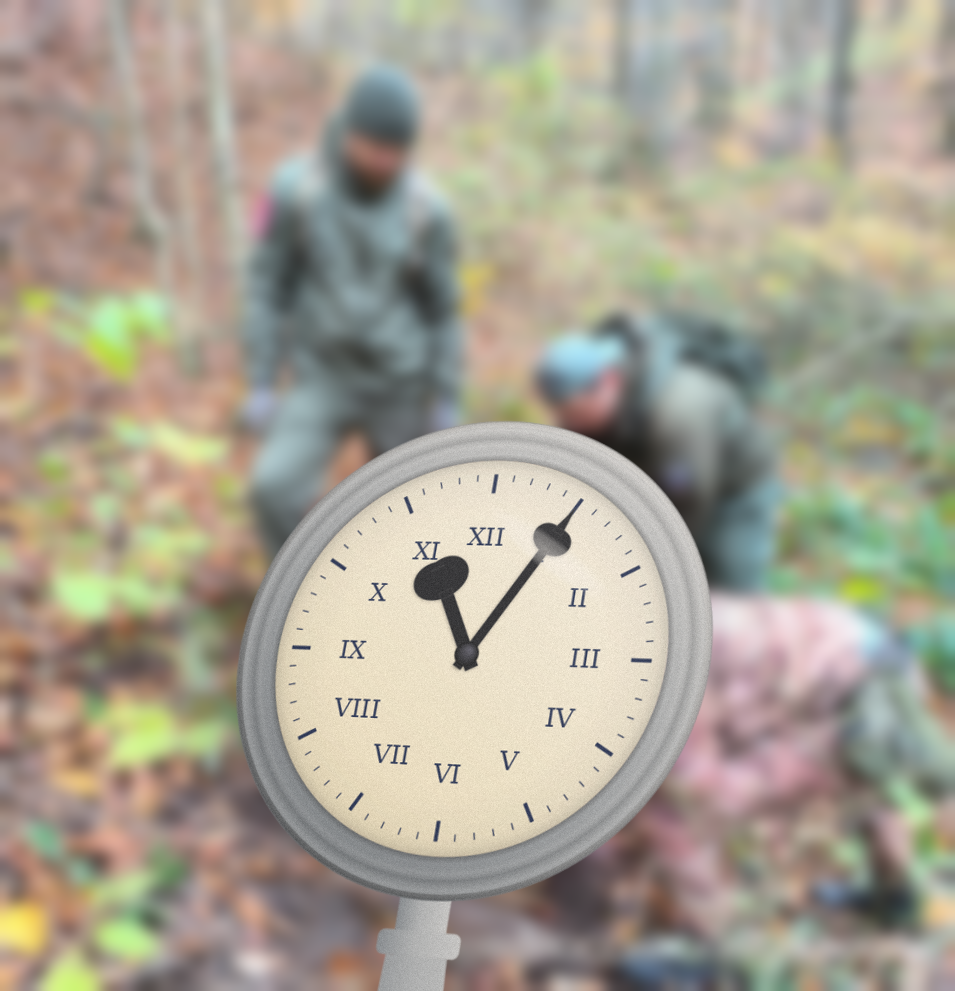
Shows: 11,05
